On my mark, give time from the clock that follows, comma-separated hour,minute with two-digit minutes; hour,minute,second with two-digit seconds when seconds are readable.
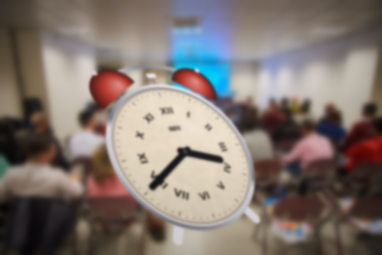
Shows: 3,40
